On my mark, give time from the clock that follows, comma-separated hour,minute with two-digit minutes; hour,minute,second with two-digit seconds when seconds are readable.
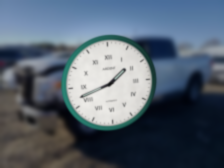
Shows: 1,42
